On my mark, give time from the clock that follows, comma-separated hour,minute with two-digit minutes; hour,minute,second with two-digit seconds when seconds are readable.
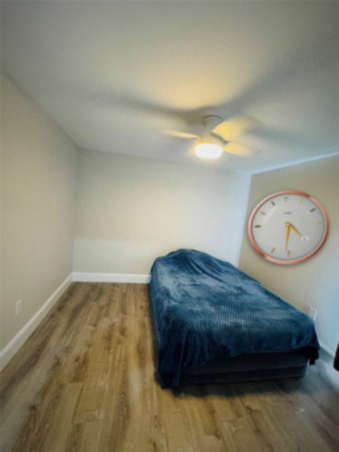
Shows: 4,31
